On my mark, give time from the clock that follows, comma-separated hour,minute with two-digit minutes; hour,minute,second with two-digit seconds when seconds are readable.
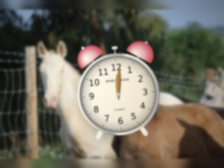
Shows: 12,01
